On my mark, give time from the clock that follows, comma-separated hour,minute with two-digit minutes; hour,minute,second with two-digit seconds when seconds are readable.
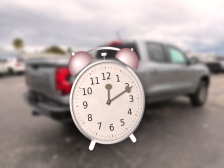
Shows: 12,11
